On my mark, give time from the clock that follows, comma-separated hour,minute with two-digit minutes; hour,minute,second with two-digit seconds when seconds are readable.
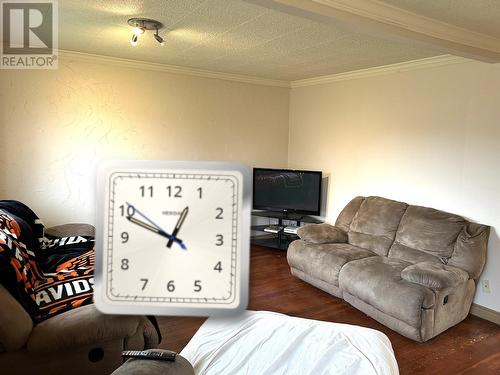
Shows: 12,48,51
